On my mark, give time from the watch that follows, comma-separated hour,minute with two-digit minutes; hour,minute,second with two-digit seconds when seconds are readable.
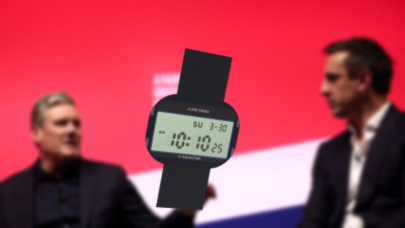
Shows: 10,10,25
